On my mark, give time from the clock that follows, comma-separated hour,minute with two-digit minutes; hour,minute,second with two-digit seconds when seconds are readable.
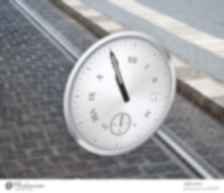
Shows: 10,55
